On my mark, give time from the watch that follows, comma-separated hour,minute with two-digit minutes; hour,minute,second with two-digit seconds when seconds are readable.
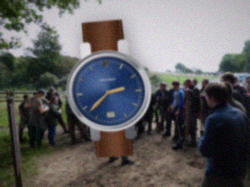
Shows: 2,38
